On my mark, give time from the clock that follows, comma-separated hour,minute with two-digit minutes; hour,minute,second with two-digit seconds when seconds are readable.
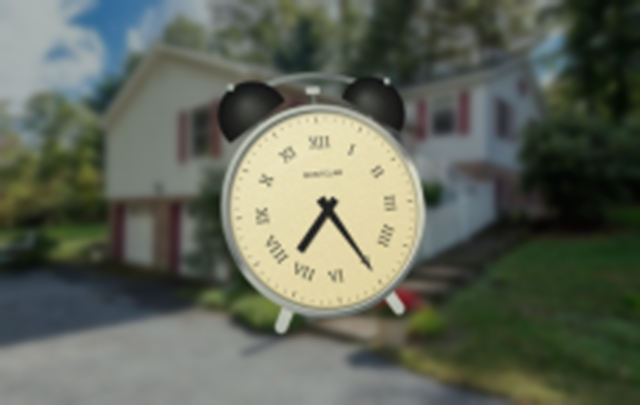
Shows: 7,25
